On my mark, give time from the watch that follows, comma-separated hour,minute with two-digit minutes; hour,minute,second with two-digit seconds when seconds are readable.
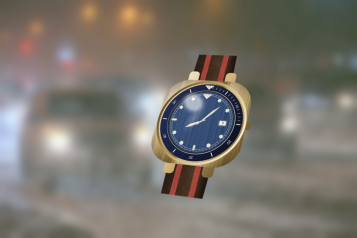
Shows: 8,07
